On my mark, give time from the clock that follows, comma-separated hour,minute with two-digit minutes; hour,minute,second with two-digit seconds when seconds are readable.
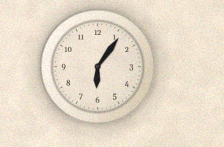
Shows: 6,06
